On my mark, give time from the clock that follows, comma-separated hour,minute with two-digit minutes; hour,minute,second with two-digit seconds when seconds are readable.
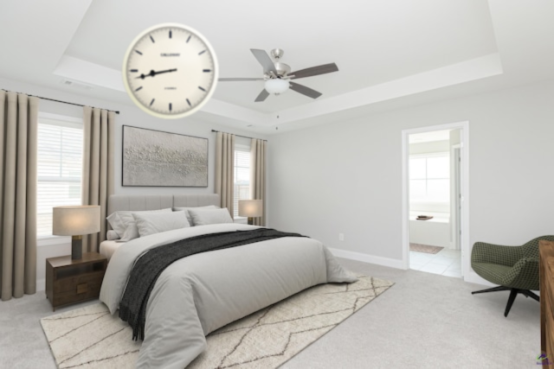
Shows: 8,43
